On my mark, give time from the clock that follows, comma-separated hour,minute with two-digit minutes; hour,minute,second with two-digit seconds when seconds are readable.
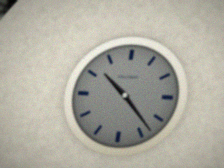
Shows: 10,23
